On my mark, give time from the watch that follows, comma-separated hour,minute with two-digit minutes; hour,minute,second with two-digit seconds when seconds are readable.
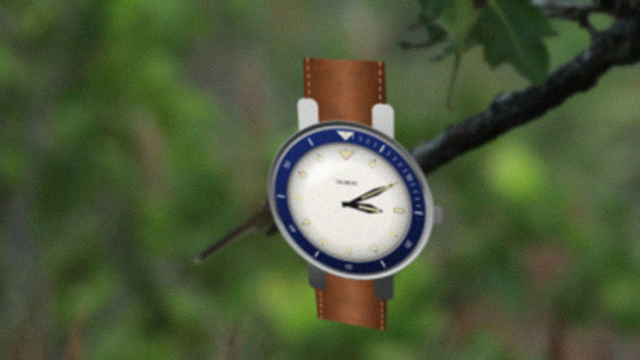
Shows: 3,10
